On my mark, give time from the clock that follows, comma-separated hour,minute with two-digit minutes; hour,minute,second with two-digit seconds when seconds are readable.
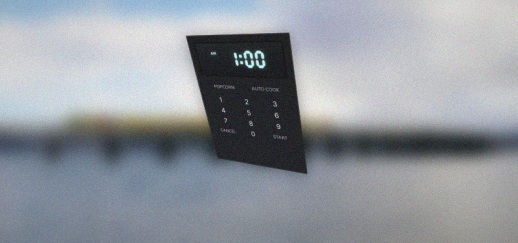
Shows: 1,00
